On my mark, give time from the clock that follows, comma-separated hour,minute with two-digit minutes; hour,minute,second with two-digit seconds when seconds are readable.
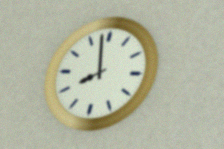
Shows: 7,58
